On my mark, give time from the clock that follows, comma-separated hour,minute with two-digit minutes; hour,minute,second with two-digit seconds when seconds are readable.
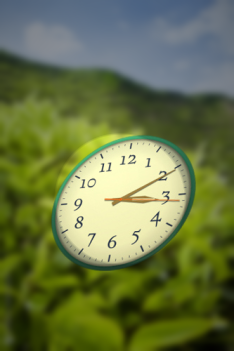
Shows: 3,10,16
